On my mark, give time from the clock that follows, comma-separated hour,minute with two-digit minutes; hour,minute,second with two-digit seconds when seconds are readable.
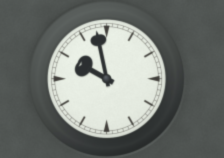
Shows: 9,58
